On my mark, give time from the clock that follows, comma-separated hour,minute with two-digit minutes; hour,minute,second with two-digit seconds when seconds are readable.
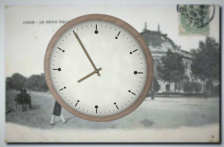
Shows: 7,55
